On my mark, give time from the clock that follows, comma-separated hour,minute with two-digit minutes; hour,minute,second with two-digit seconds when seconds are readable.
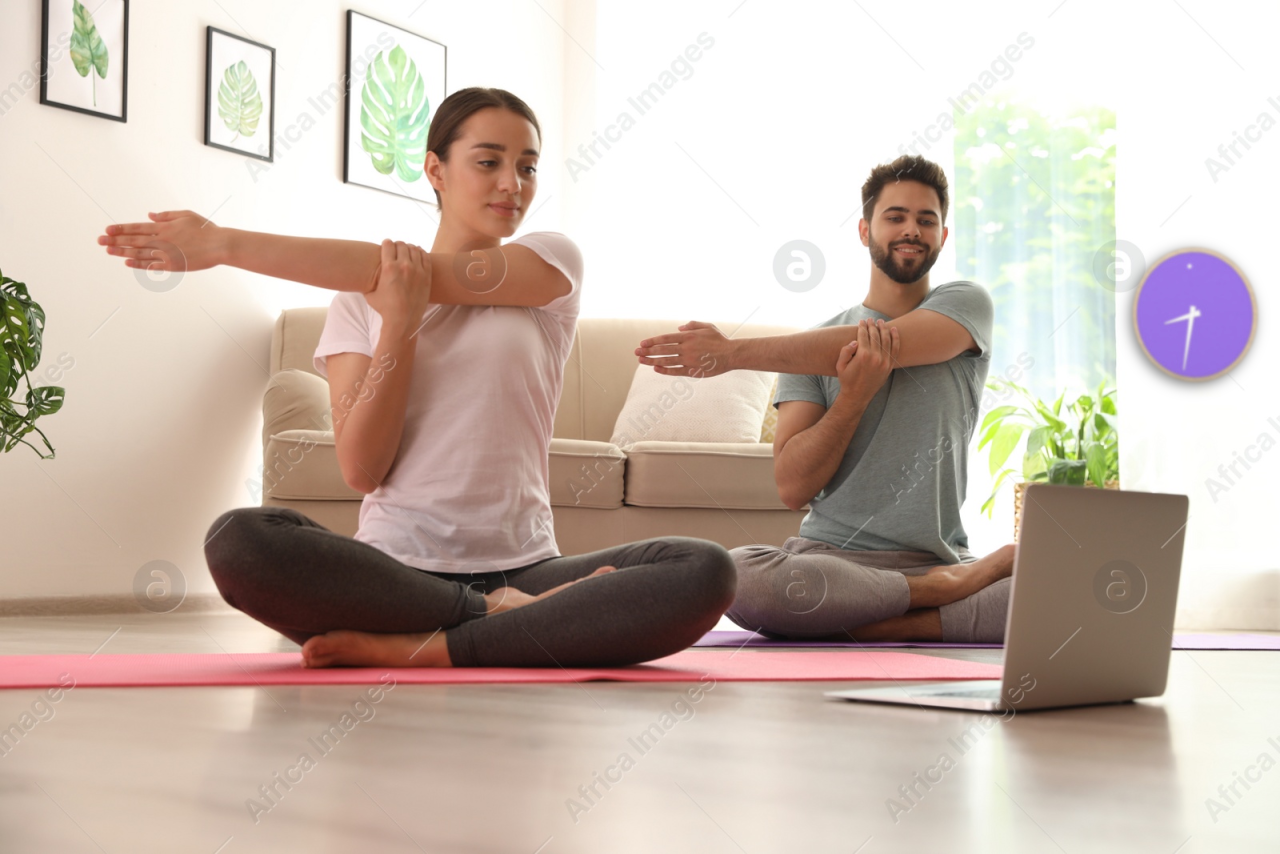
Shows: 8,32
